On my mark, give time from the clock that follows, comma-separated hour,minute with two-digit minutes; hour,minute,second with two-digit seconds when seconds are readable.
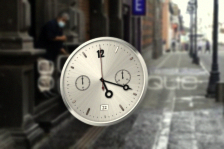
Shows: 5,19
